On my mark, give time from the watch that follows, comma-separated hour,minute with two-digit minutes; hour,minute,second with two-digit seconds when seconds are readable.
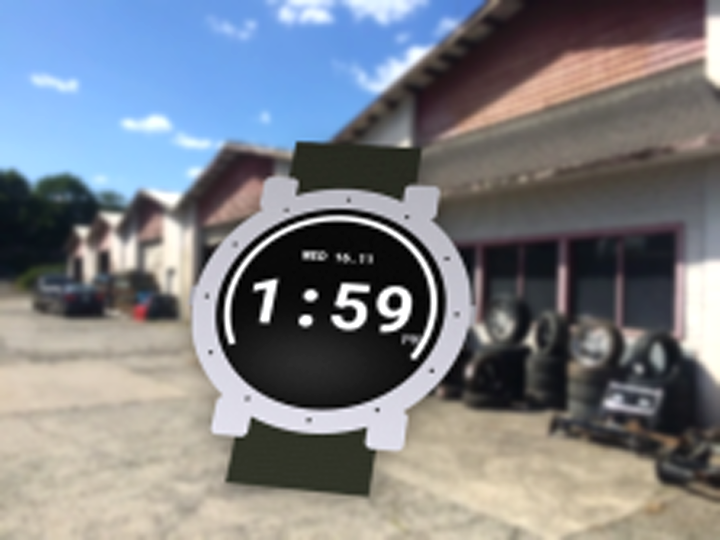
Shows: 1,59
